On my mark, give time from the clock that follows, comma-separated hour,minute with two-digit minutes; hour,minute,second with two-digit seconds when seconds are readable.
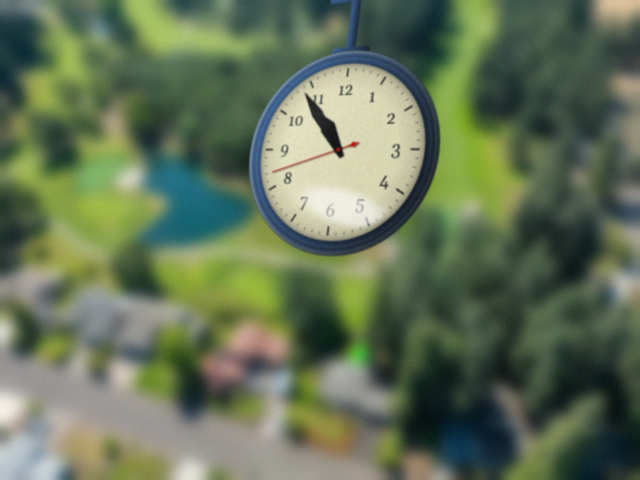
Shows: 10,53,42
